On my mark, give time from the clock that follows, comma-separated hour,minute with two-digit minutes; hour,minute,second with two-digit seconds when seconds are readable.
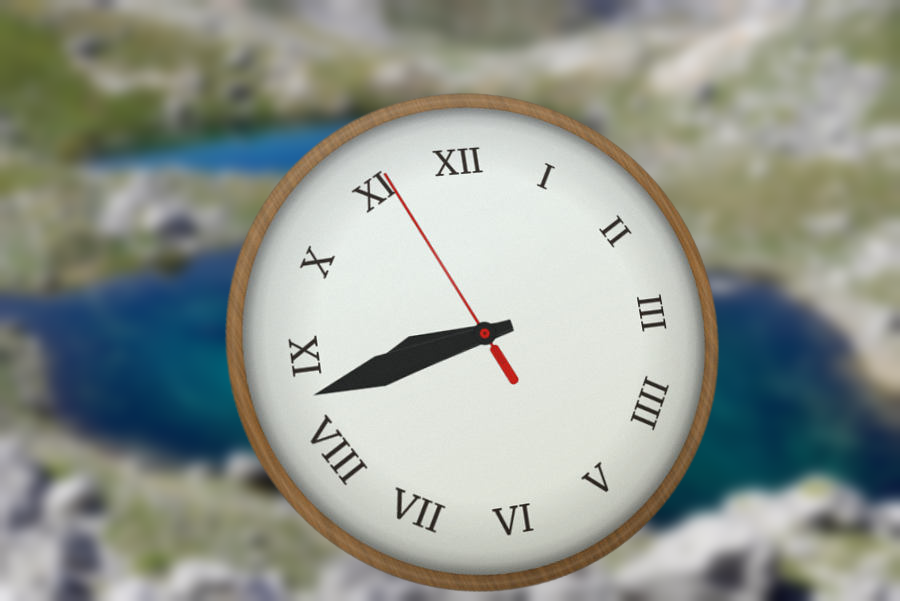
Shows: 8,42,56
